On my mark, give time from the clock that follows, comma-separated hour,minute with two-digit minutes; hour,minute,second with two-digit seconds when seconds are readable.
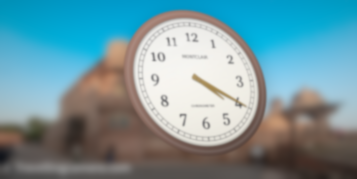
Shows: 4,20
